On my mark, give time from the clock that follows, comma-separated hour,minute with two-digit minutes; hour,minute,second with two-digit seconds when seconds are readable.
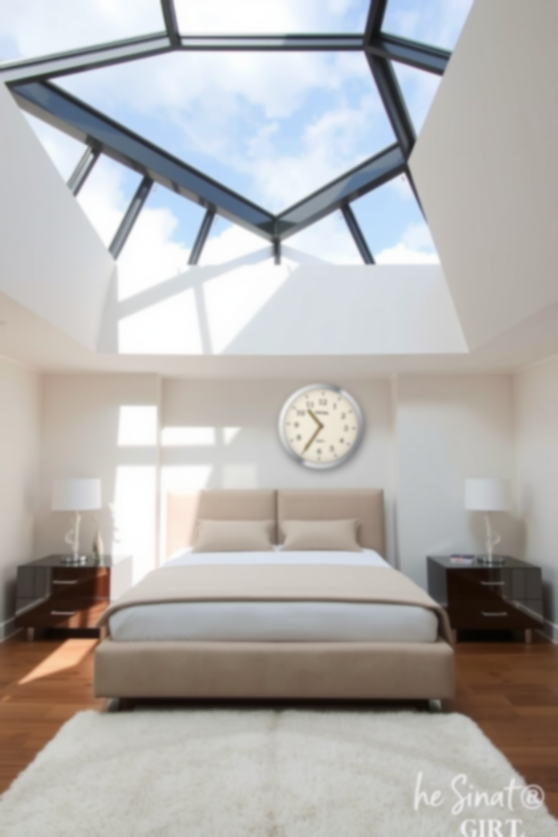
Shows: 10,35
